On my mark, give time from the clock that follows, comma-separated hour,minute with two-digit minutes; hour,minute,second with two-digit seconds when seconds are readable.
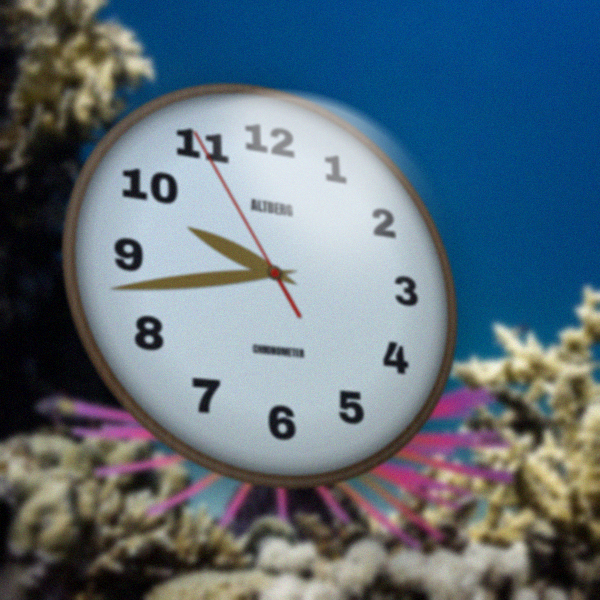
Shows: 9,42,55
